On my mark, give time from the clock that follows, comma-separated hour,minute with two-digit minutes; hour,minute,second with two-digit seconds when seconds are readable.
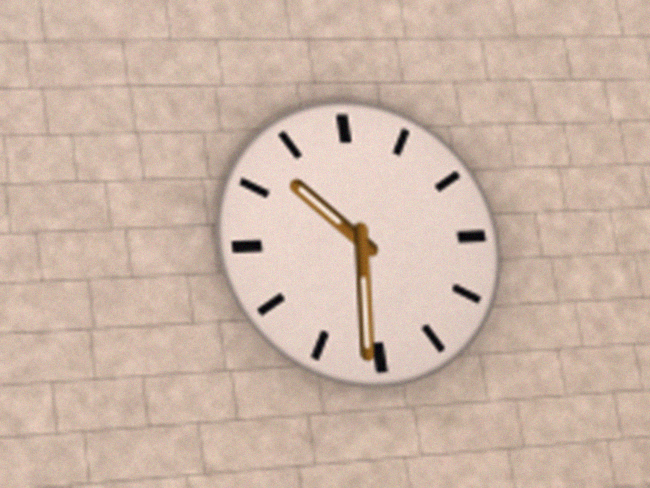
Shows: 10,31
